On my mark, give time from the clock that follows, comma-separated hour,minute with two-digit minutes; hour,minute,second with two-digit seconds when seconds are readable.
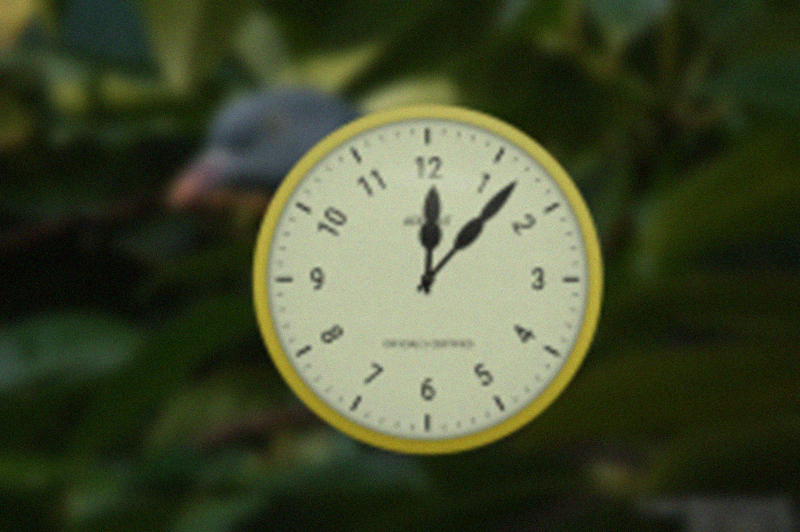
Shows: 12,07
